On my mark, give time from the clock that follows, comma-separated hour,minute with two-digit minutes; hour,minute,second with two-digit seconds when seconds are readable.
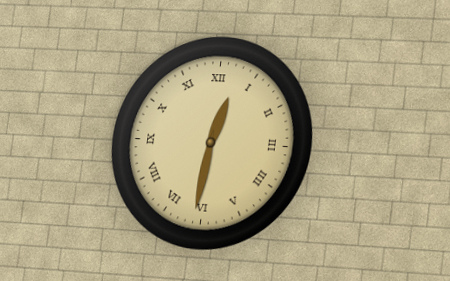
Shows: 12,31
